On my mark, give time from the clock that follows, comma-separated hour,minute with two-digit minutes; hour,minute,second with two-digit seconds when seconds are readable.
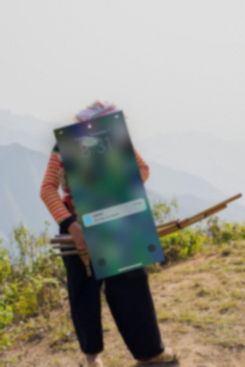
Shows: 8,31
